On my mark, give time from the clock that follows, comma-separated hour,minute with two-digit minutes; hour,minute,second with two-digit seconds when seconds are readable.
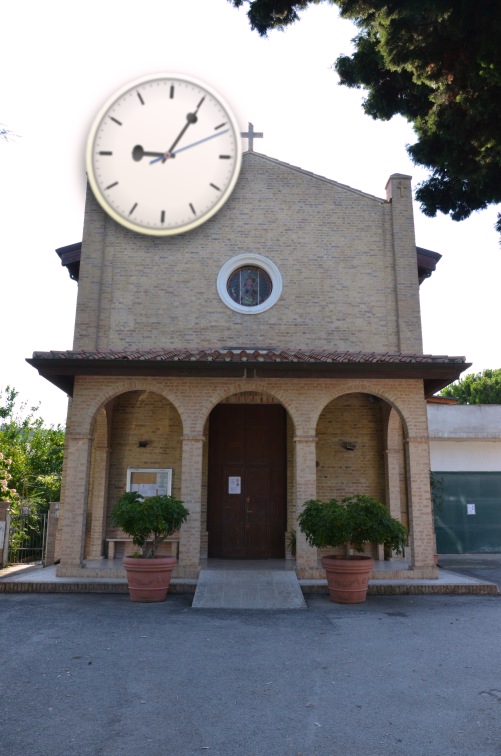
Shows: 9,05,11
